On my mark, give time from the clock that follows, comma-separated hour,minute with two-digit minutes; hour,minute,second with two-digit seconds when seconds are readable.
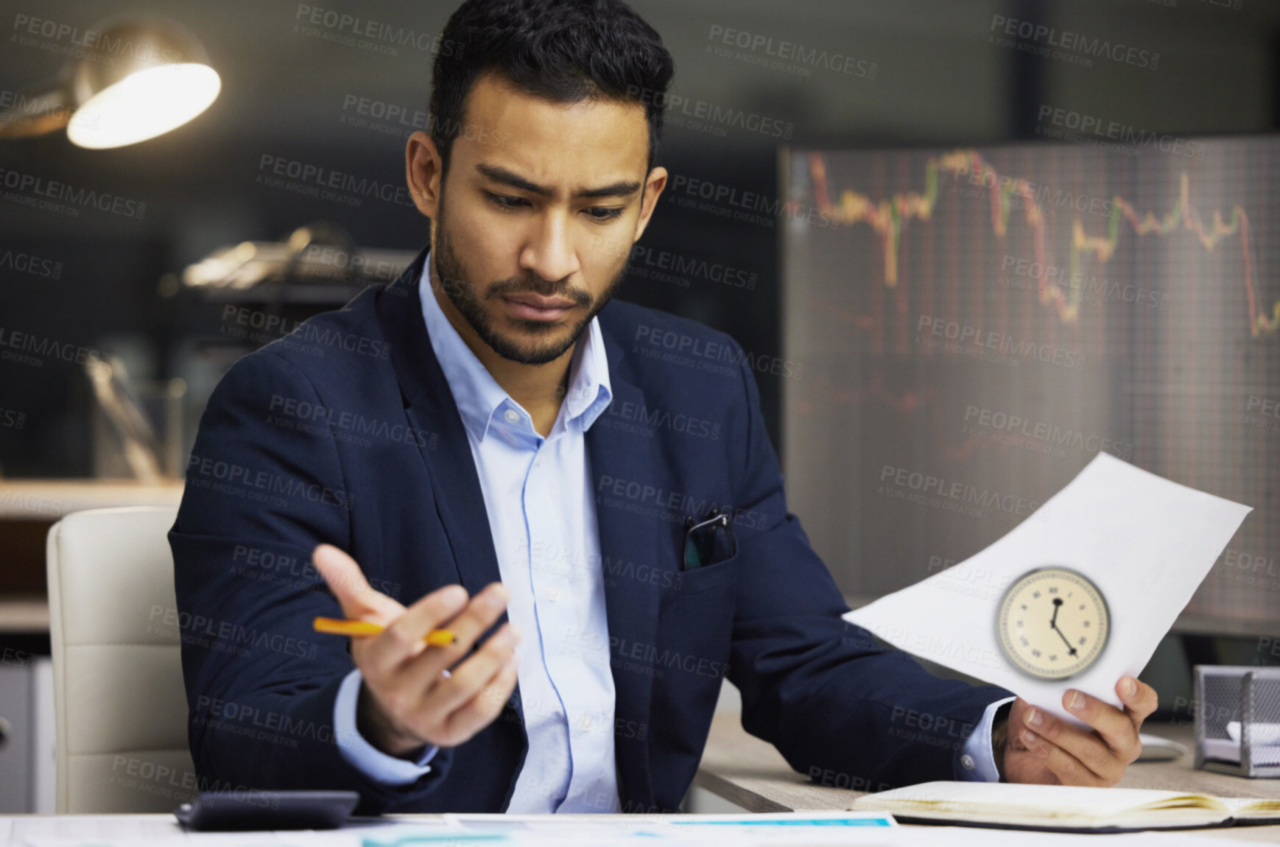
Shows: 12,24
